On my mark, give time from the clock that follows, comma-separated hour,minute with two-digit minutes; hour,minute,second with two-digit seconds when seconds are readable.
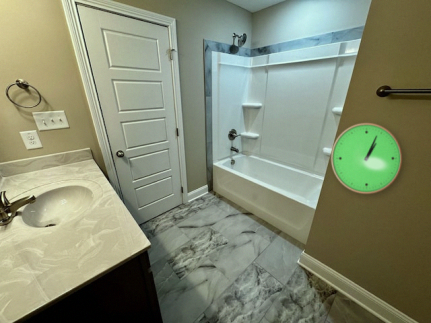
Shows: 1,04
